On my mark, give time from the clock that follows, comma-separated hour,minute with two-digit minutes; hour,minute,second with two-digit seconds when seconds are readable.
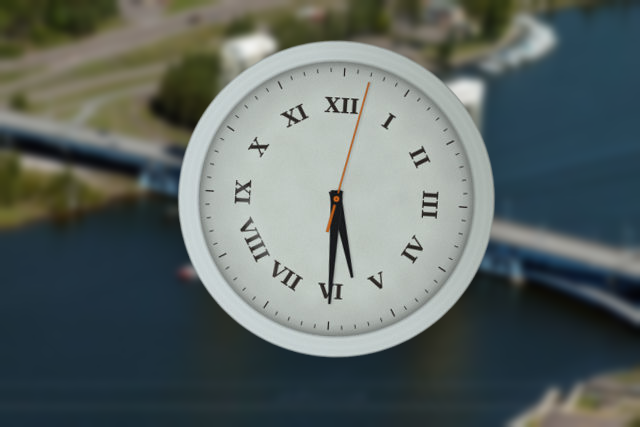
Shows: 5,30,02
